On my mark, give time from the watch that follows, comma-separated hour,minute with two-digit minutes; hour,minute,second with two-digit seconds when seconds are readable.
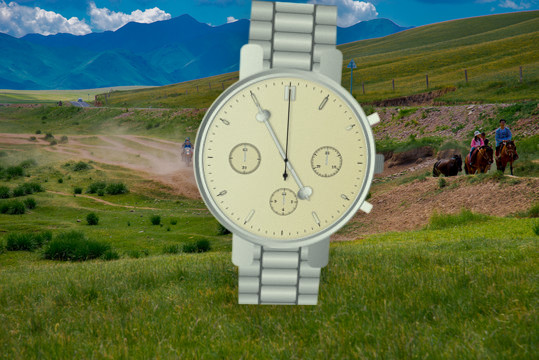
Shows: 4,55
